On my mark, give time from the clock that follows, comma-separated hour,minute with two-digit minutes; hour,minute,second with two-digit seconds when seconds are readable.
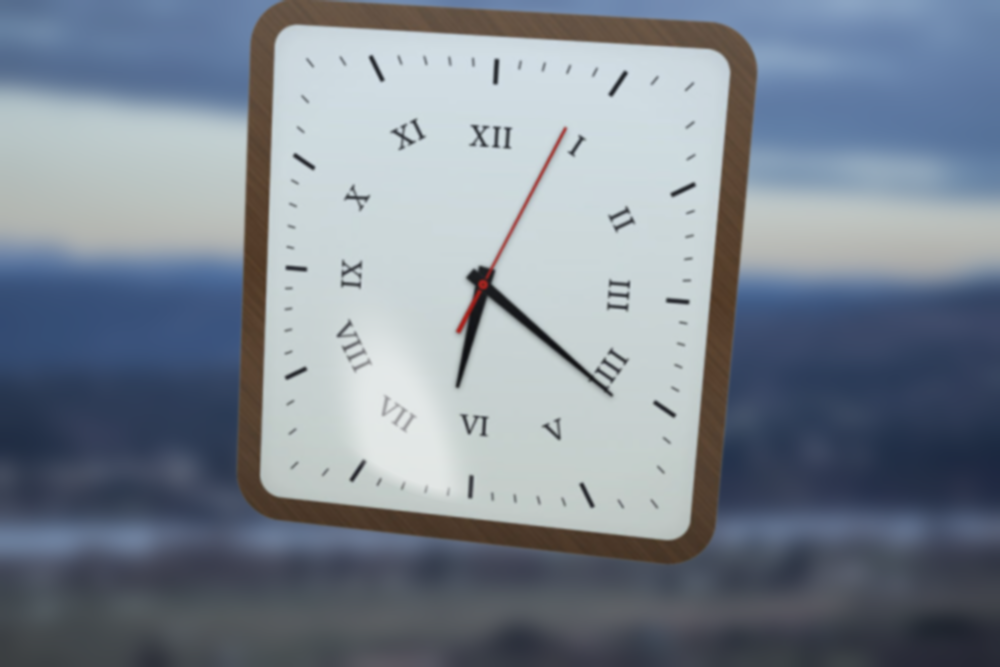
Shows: 6,21,04
